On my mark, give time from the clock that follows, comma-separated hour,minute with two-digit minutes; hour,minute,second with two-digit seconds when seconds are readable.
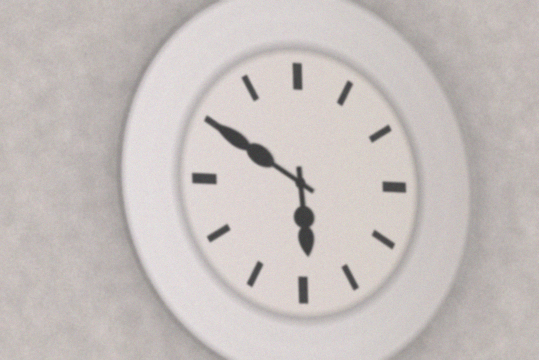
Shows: 5,50
